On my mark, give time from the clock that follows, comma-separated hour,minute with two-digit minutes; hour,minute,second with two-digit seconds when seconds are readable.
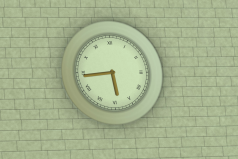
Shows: 5,44
